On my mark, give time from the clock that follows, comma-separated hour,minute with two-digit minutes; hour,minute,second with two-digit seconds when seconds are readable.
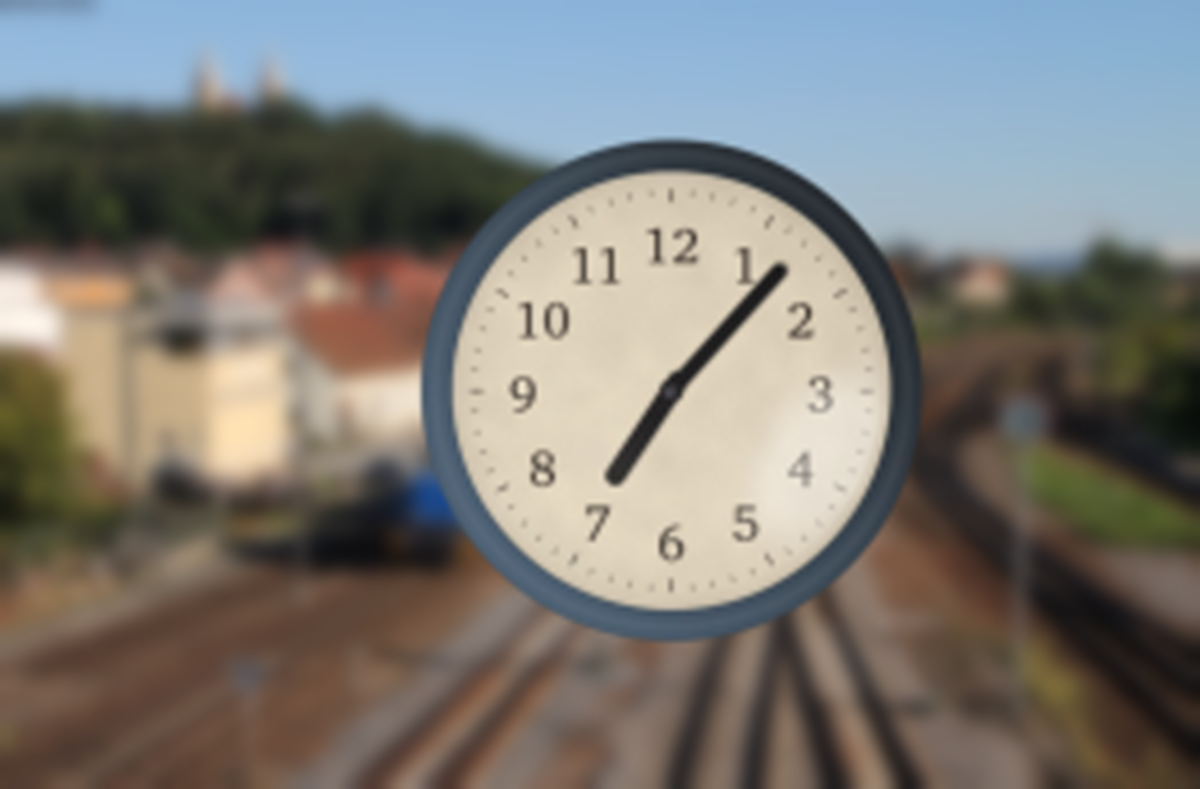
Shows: 7,07
